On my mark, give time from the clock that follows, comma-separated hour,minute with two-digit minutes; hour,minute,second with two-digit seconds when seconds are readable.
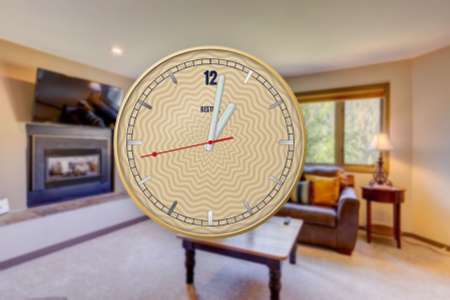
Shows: 1,01,43
